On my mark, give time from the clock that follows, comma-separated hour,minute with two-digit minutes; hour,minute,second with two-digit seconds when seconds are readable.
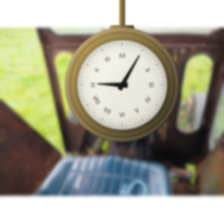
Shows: 9,05
